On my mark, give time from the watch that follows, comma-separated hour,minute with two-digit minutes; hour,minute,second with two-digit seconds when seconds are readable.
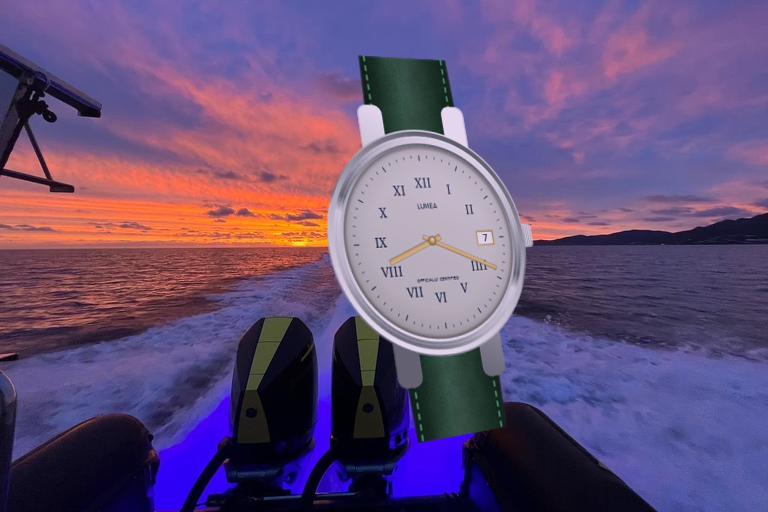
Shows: 8,19
